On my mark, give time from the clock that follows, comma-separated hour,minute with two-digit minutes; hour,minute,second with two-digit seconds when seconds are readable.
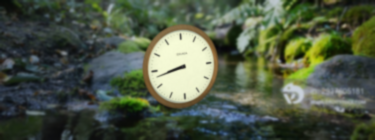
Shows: 8,43
